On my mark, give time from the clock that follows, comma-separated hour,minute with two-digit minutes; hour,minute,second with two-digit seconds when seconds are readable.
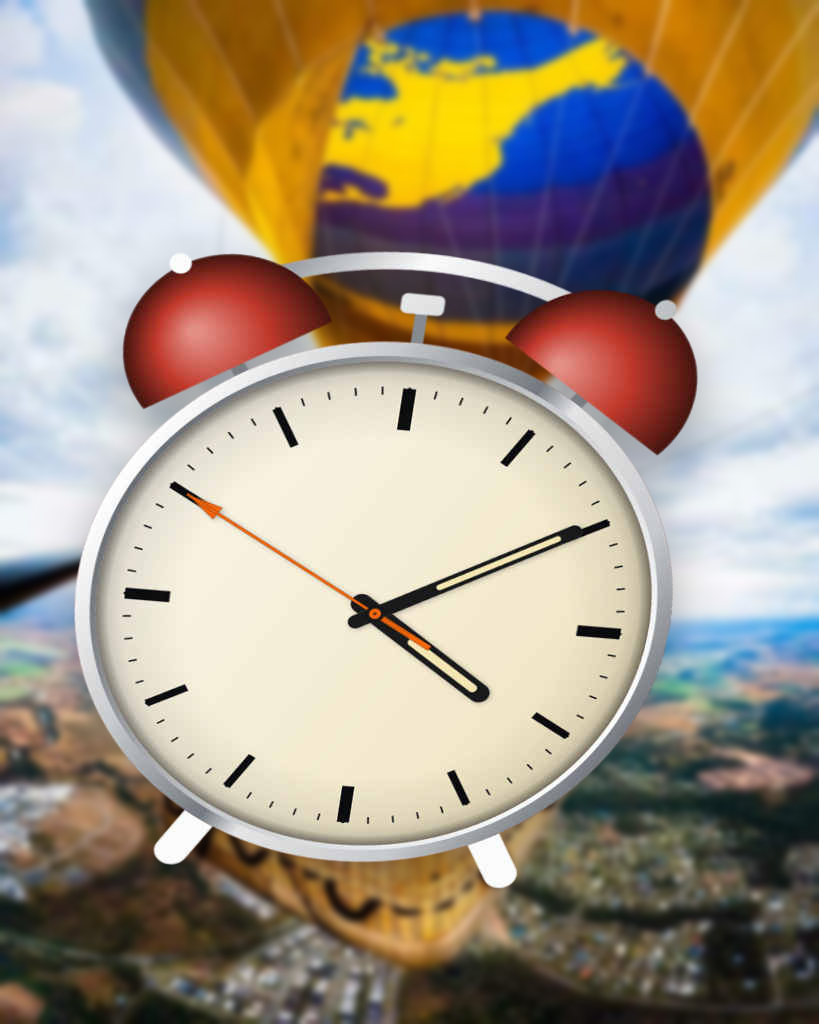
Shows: 4,09,50
